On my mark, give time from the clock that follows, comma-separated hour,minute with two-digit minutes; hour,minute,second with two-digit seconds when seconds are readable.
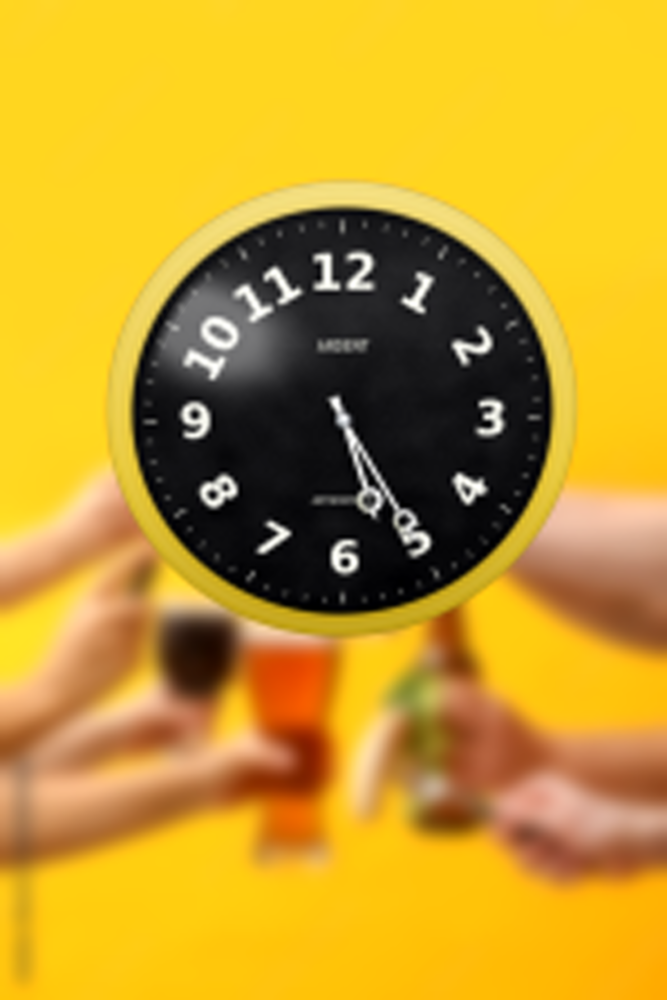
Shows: 5,25
